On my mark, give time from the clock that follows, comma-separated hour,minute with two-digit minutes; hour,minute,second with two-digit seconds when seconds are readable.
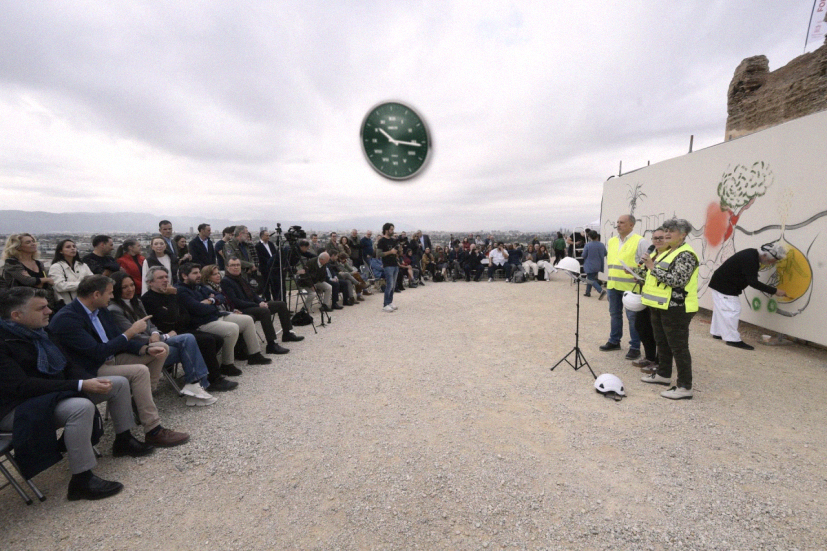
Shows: 10,16
